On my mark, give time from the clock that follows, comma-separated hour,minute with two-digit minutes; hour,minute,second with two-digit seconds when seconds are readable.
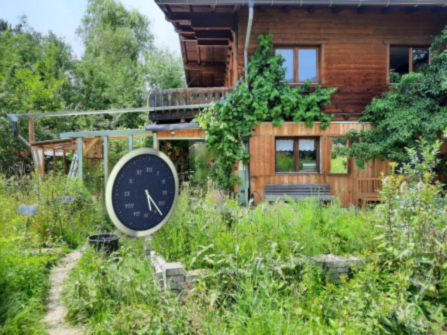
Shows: 5,23
